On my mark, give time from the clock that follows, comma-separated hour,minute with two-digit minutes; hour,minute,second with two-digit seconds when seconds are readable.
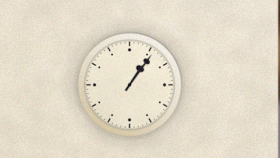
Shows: 1,06
